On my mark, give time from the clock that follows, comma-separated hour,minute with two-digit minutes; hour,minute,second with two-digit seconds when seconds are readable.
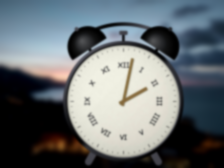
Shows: 2,02
